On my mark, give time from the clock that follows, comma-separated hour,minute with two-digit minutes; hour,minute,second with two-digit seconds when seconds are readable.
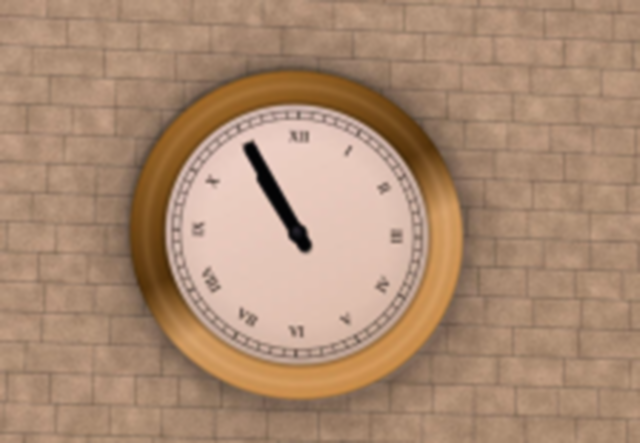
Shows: 10,55
